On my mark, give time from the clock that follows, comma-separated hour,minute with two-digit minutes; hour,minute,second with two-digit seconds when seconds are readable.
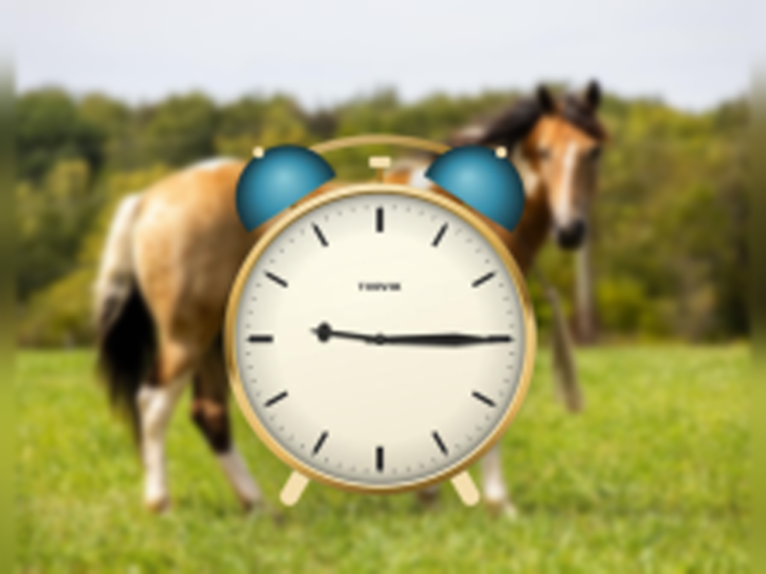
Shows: 9,15
